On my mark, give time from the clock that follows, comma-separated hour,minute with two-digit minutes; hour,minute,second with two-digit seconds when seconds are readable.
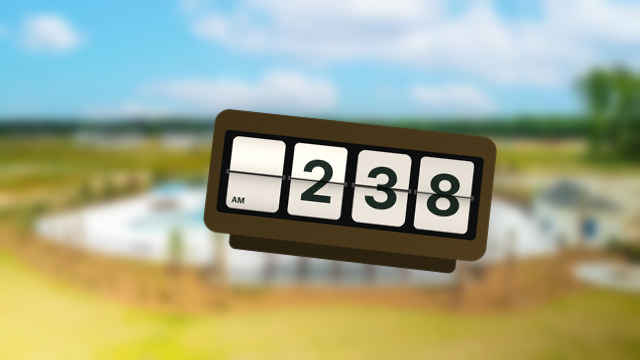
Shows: 2,38
